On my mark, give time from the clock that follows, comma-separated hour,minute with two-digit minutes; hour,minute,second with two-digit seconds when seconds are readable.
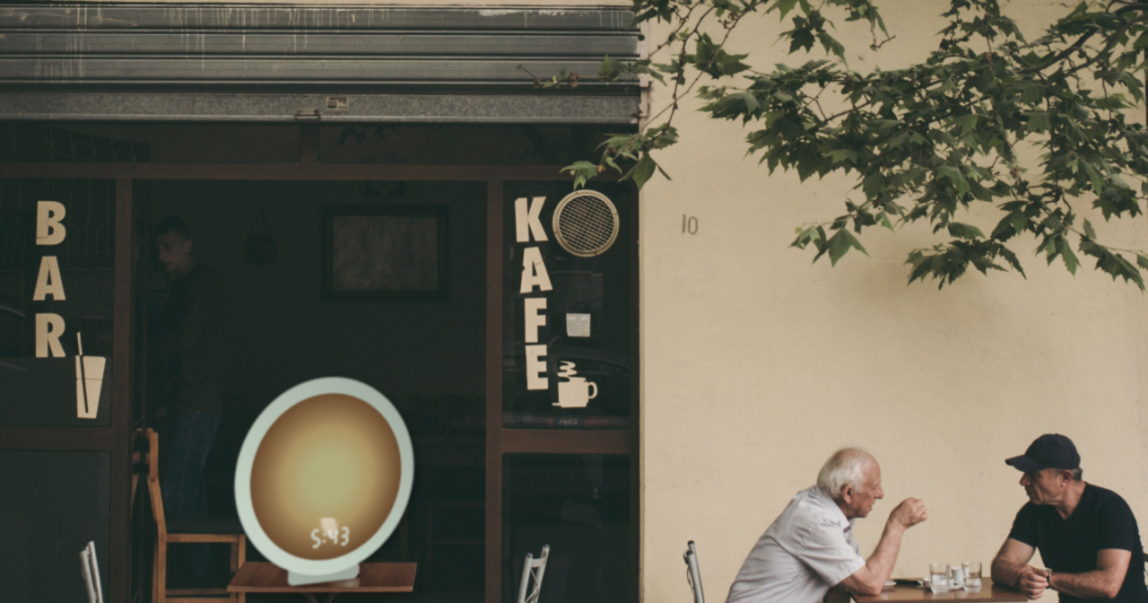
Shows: 5,43
